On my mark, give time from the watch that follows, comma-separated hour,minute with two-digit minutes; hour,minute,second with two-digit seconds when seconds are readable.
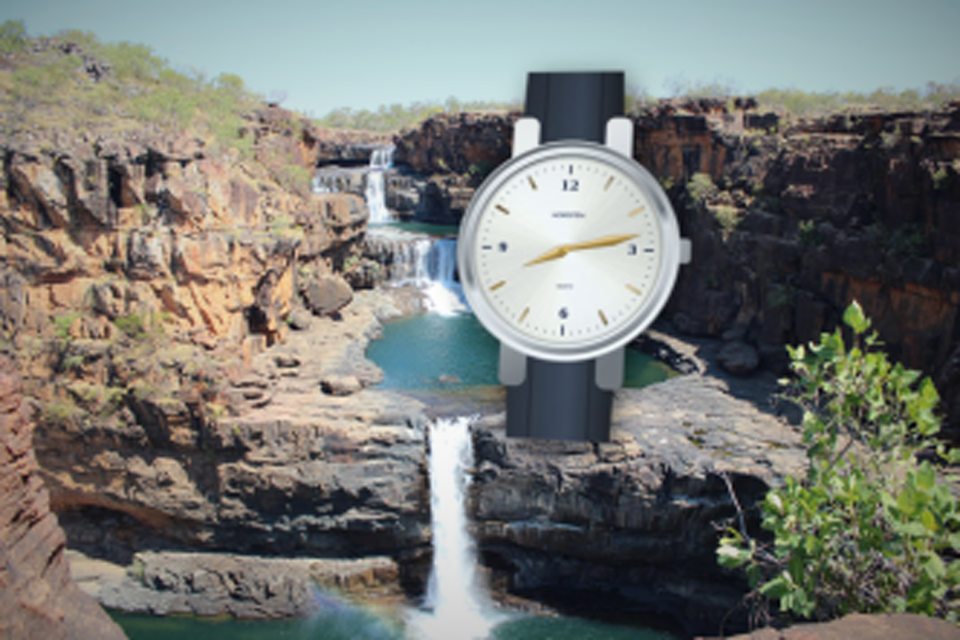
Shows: 8,13
